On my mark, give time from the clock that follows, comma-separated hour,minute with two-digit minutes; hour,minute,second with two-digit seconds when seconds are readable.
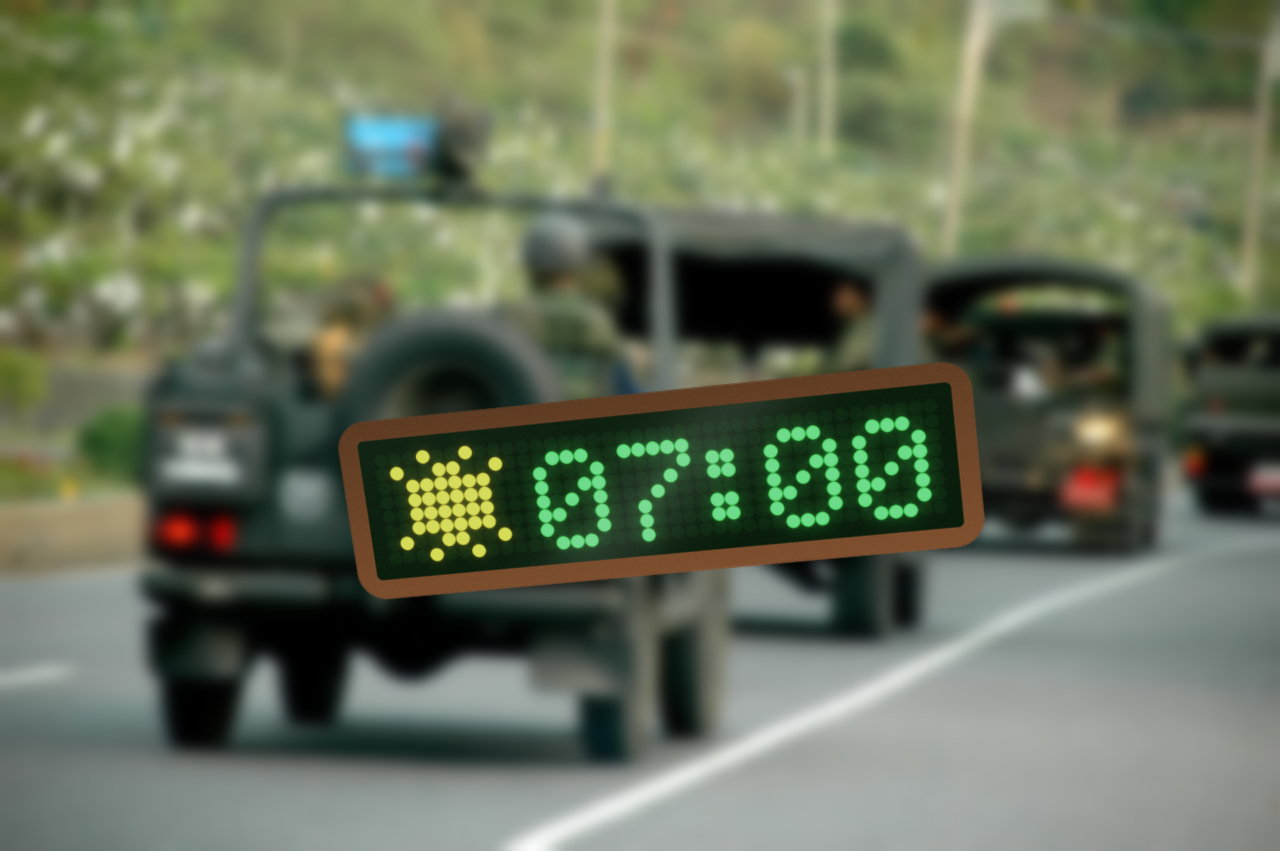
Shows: 7,00
